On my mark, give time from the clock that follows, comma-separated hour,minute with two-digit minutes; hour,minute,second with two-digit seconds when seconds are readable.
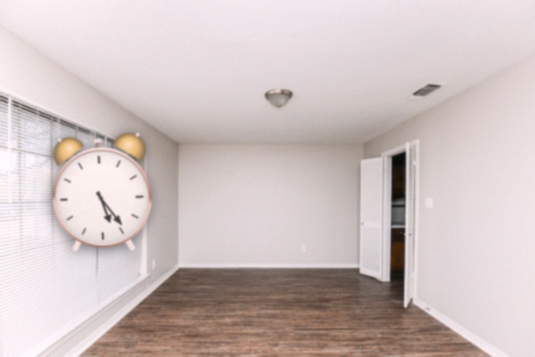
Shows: 5,24
